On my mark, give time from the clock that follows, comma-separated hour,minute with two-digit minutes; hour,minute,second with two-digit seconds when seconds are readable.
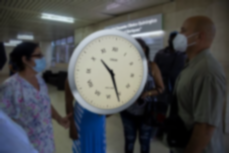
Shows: 10,26
